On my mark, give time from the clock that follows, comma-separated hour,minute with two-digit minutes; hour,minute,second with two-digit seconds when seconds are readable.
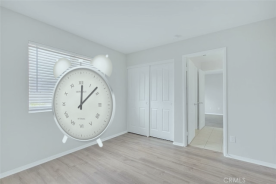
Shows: 12,08
